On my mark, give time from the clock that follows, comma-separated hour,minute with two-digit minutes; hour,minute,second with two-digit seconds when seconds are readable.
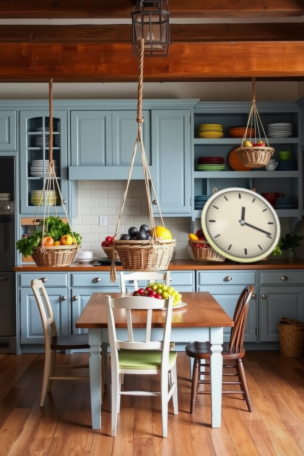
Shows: 12,19
